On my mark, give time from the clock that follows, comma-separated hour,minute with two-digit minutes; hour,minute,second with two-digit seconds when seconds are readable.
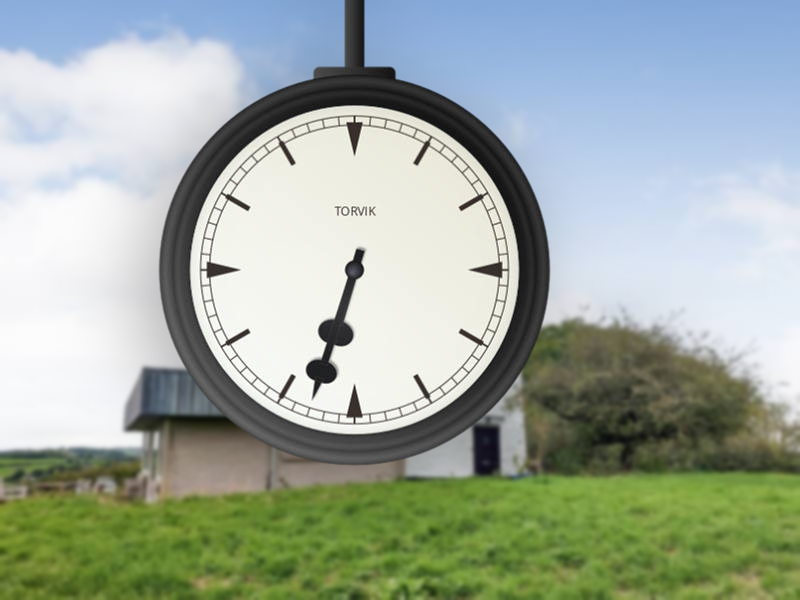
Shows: 6,33
